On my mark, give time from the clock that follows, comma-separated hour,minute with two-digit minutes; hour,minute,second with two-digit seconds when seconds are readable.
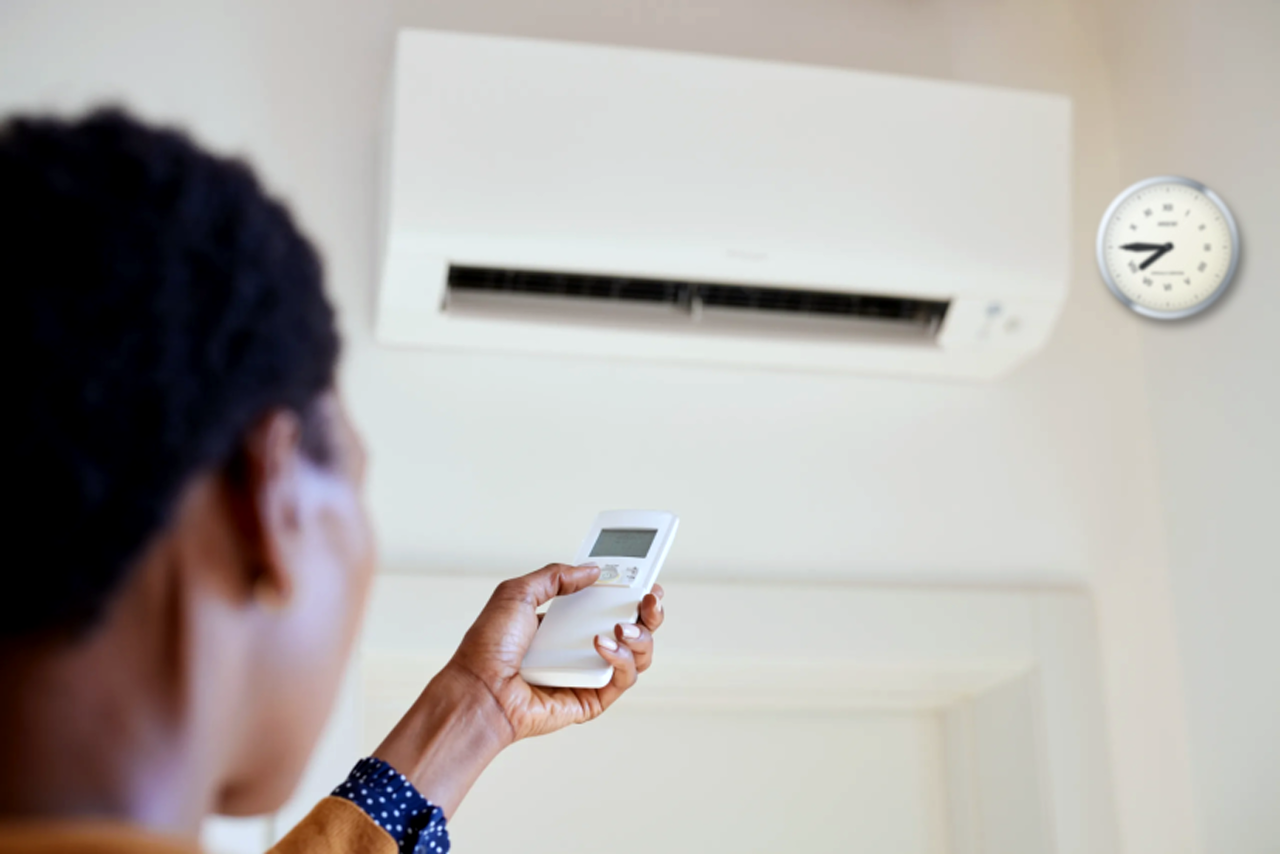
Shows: 7,45
